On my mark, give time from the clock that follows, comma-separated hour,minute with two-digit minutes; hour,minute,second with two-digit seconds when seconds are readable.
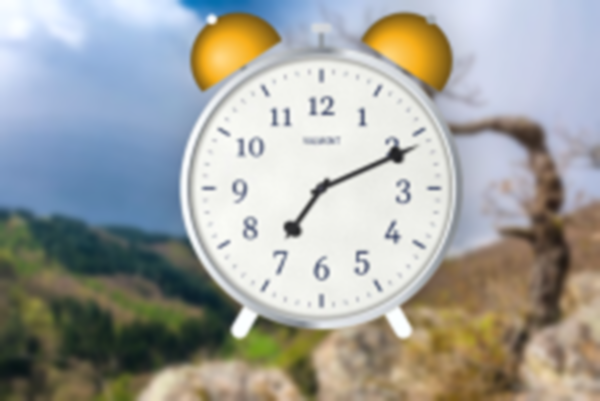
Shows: 7,11
